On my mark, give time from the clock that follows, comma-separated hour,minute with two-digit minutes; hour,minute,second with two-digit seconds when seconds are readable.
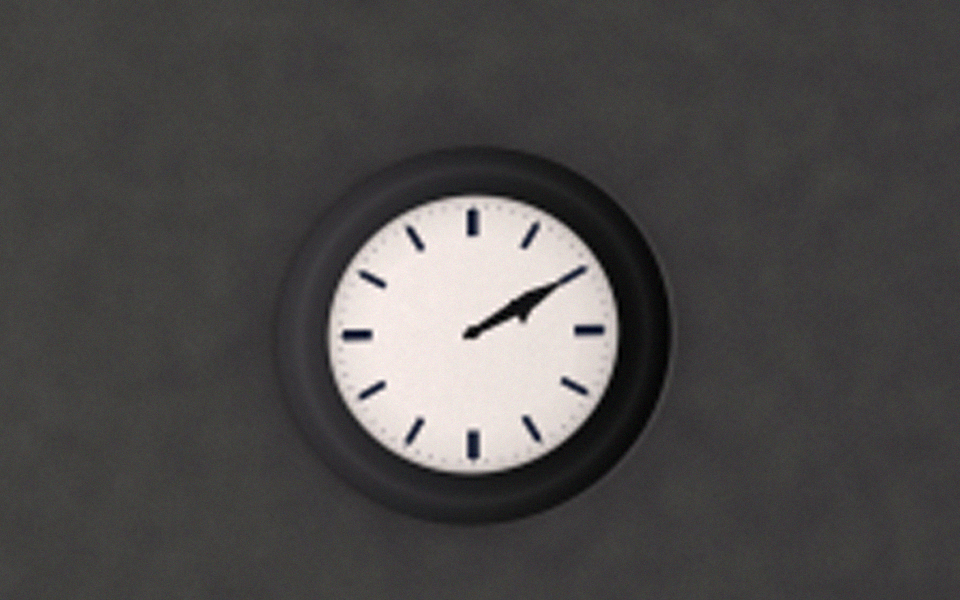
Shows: 2,10
